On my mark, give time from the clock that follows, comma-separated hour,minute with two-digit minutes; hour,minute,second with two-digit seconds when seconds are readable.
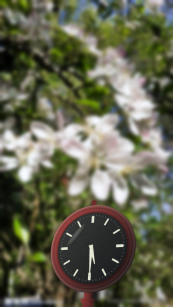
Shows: 5,30
